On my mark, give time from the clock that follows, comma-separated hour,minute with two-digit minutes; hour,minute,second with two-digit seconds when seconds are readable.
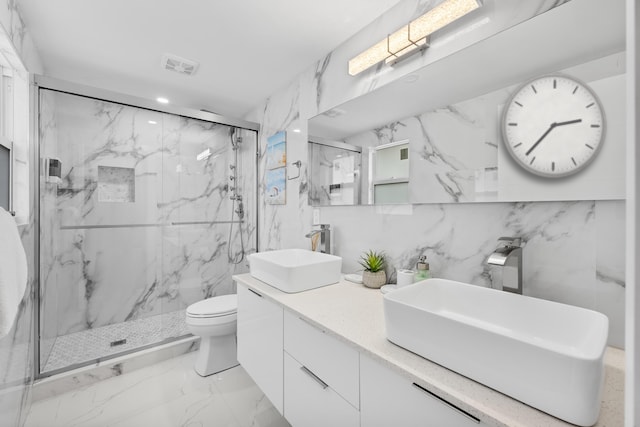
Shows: 2,37
